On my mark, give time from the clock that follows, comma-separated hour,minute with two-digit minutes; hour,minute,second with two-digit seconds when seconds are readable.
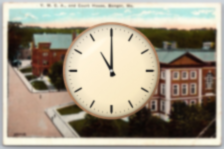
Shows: 11,00
